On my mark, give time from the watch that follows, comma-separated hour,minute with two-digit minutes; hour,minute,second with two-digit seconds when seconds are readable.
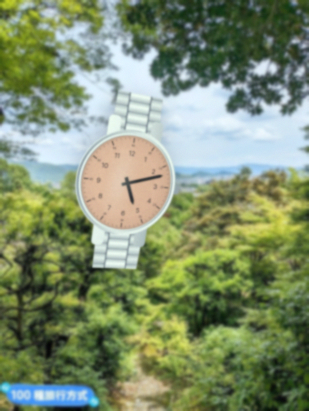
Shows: 5,12
